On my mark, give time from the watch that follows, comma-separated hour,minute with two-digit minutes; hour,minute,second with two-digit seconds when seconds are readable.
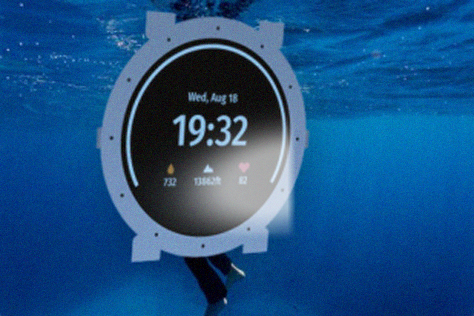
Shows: 19,32
